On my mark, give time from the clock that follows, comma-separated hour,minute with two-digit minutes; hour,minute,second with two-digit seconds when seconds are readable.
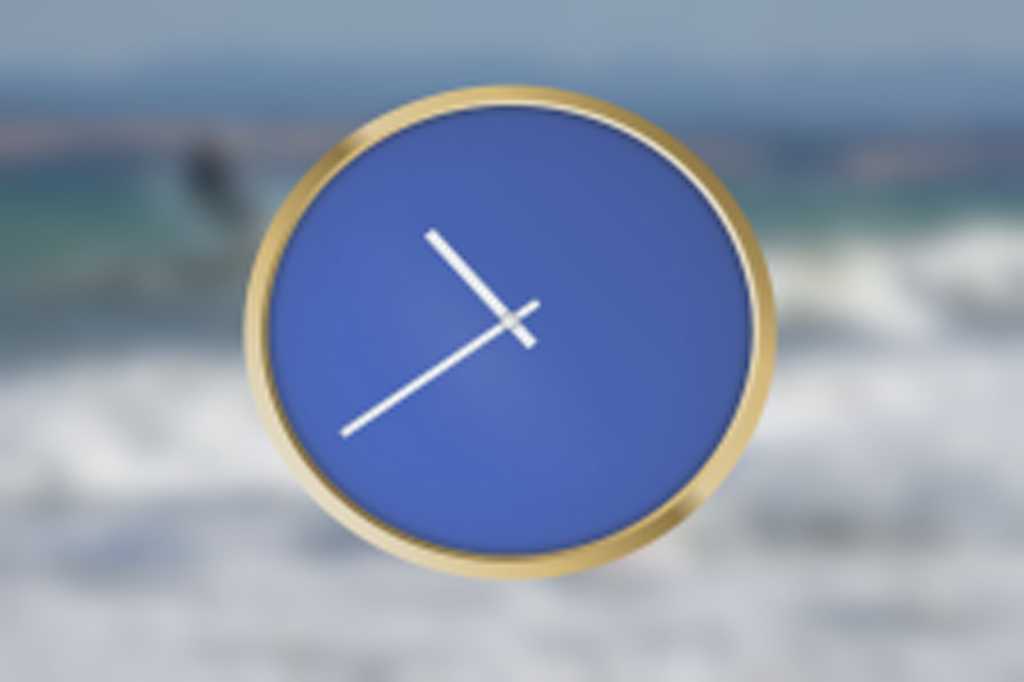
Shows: 10,39
